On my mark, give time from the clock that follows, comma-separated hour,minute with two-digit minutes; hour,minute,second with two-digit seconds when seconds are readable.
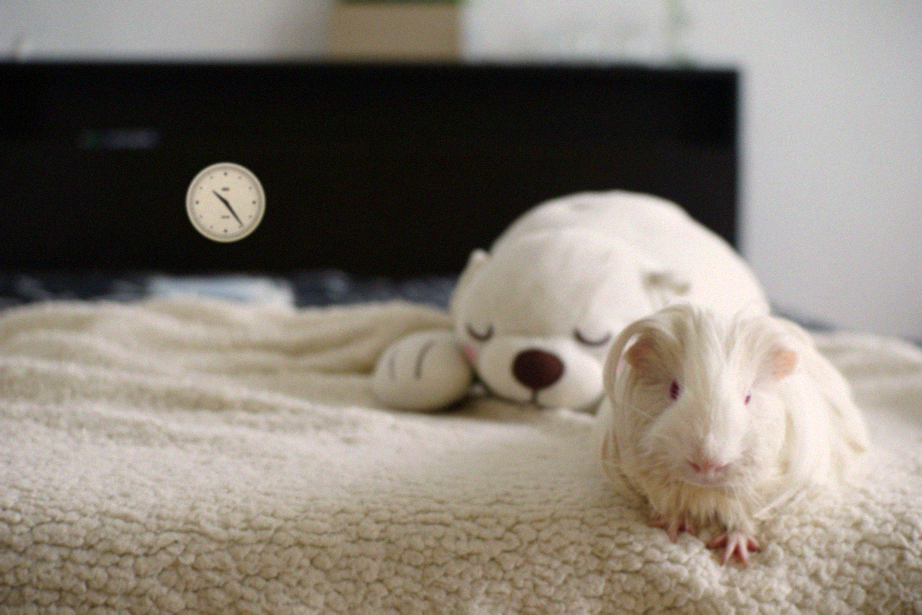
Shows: 10,24
